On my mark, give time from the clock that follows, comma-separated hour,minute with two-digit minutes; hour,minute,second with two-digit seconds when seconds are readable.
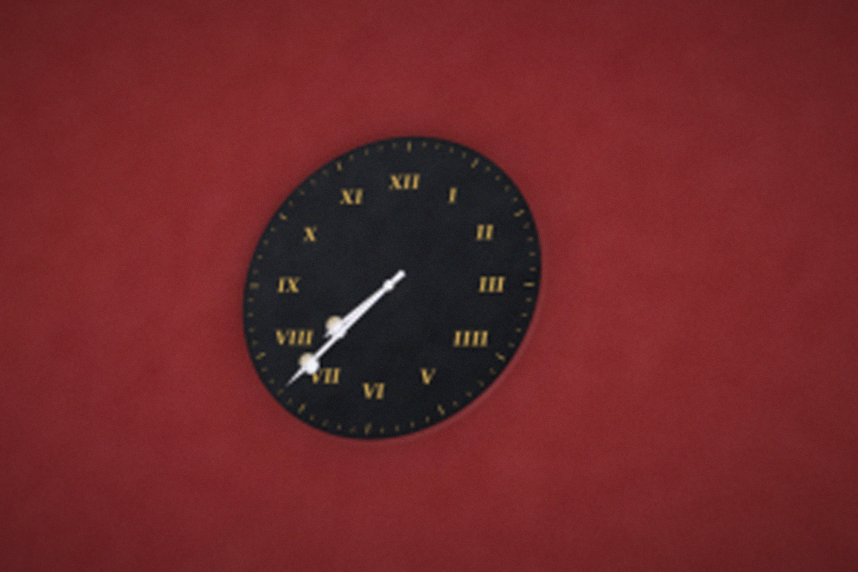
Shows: 7,37
